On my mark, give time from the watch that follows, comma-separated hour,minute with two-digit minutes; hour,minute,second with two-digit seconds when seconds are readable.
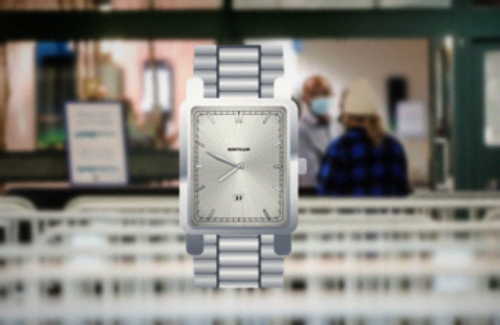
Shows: 7,49
